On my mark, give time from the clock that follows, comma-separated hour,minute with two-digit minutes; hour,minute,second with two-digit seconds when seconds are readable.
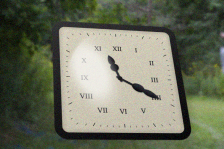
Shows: 11,20
